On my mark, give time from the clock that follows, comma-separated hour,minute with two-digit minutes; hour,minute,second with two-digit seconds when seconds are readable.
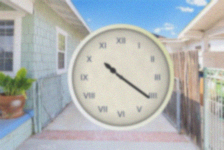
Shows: 10,21
